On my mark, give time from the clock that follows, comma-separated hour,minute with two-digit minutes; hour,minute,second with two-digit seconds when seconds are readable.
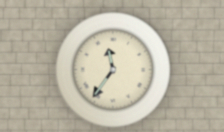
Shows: 11,36
